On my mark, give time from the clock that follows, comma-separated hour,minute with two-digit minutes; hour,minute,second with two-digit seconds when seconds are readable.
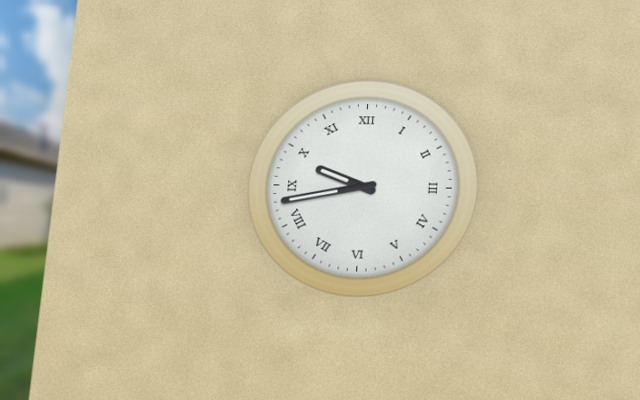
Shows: 9,43
